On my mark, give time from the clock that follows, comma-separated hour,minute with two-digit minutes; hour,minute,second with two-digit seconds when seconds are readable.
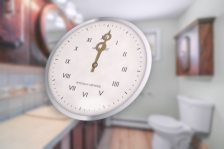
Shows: 12,01
